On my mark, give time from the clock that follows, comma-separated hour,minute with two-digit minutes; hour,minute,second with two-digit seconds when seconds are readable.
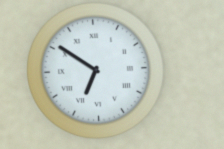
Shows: 6,51
